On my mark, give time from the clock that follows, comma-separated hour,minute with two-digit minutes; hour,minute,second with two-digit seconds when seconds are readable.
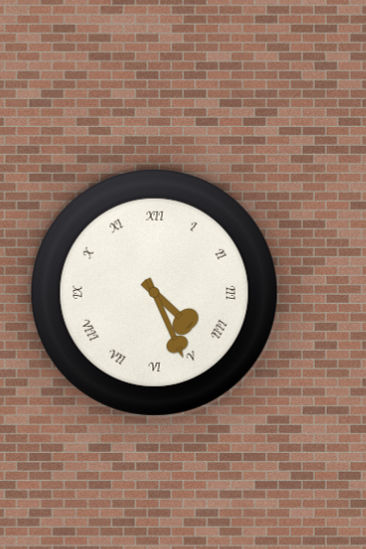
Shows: 4,26
